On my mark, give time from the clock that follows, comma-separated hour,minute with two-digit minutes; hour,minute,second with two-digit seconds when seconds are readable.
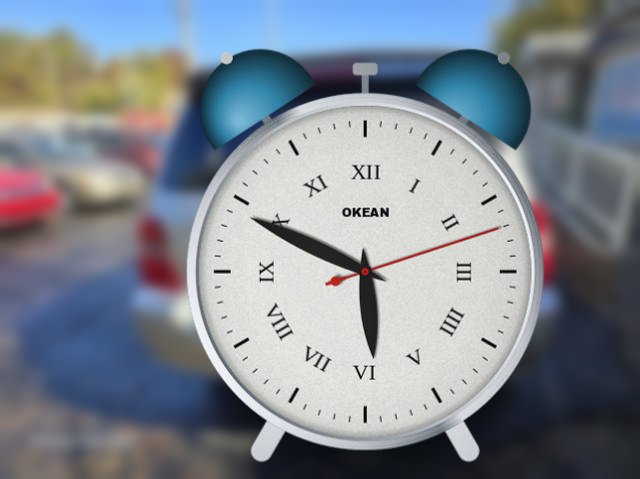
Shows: 5,49,12
